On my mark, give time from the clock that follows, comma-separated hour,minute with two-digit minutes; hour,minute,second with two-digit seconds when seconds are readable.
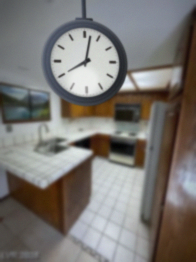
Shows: 8,02
